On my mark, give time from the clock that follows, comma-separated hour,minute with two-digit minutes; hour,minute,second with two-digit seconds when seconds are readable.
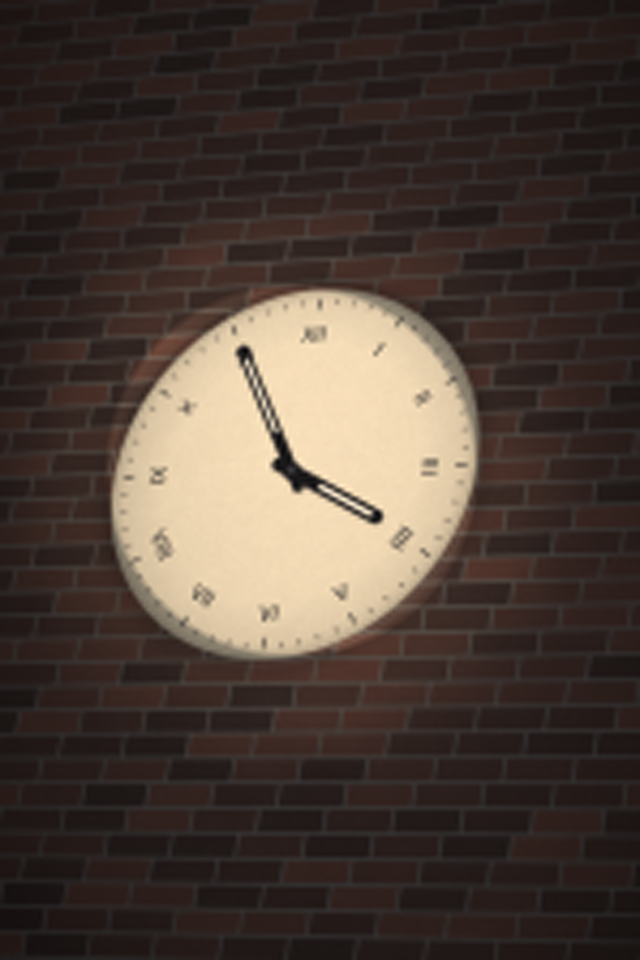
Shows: 3,55
